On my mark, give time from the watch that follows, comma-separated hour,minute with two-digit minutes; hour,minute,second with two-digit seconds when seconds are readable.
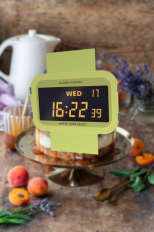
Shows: 16,22,39
